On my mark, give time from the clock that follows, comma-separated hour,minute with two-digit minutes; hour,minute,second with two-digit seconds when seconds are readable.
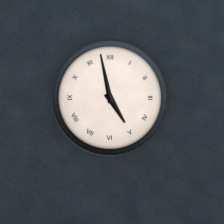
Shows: 4,58
